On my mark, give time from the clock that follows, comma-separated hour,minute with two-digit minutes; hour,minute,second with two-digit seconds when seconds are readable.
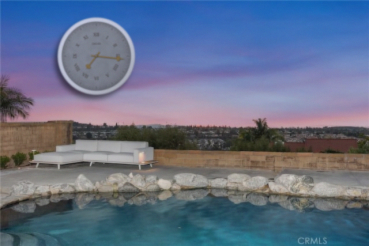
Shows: 7,16
